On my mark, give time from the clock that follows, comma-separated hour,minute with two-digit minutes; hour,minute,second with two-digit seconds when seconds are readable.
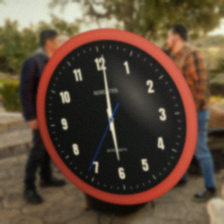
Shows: 6,00,36
